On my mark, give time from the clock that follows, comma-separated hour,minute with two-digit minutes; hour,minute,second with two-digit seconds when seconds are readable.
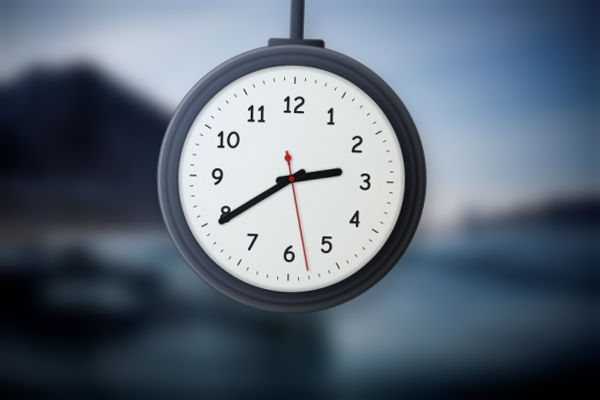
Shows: 2,39,28
